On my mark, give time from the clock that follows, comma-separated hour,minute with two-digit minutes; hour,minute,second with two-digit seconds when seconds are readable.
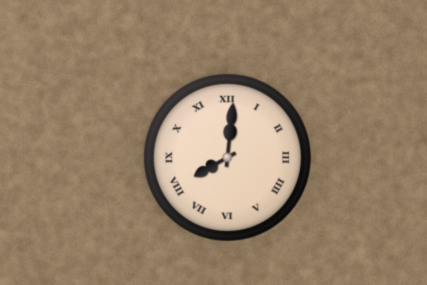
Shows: 8,01
